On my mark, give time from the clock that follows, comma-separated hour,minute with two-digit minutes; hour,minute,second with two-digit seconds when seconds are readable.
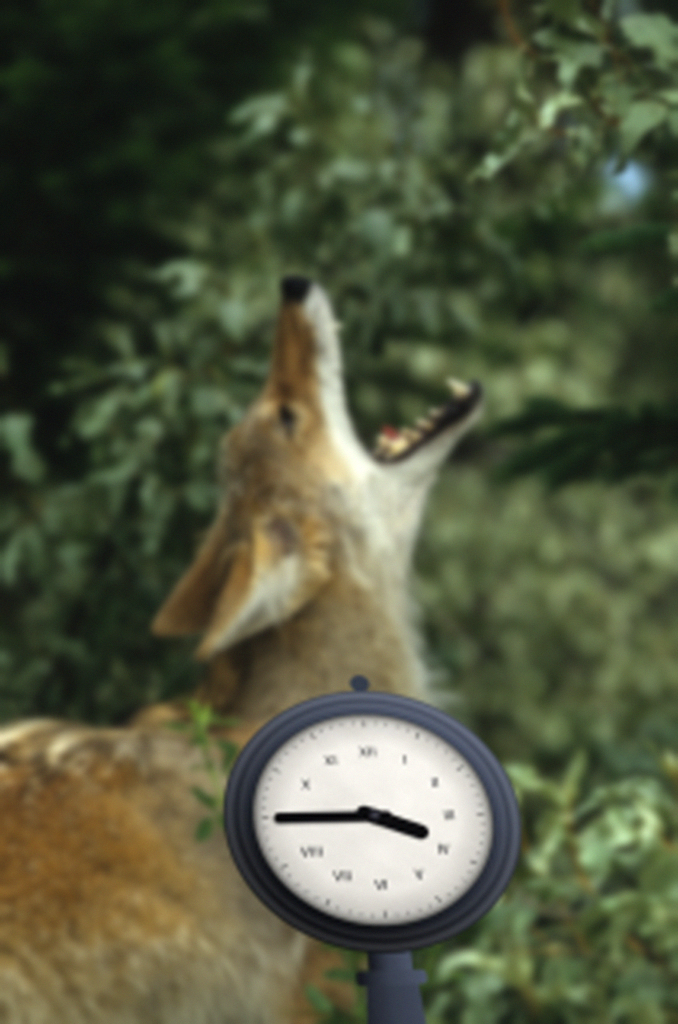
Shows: 3,45
